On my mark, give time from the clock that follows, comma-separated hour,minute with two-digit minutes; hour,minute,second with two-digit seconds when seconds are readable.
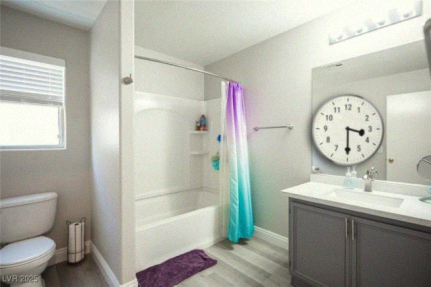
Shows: 3,30
